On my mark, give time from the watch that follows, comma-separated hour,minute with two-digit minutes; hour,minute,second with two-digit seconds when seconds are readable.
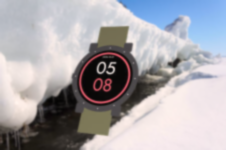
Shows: 5,08
